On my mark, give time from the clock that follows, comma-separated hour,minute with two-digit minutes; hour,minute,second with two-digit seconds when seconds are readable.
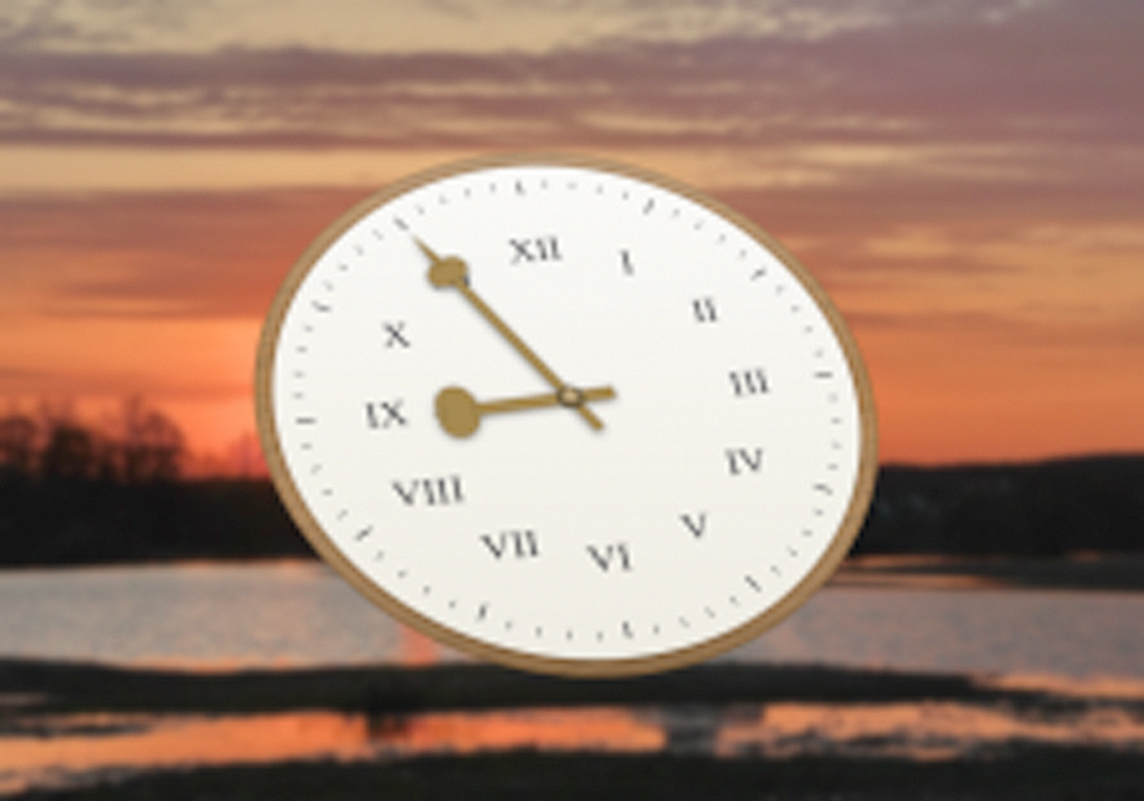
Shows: 8,55
